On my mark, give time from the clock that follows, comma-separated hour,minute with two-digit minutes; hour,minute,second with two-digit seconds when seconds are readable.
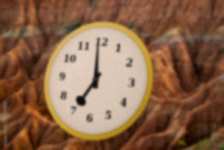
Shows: 6,59
